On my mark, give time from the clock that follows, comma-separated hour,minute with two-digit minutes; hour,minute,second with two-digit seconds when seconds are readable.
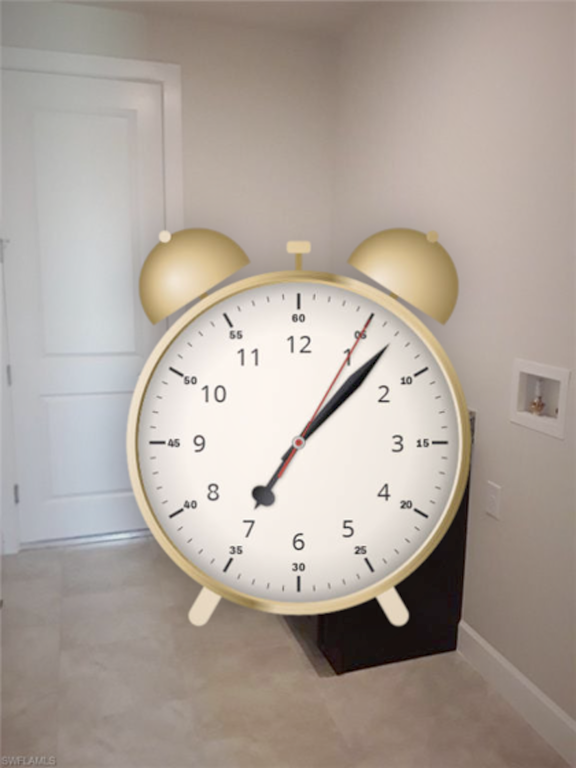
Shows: 7,07,05
